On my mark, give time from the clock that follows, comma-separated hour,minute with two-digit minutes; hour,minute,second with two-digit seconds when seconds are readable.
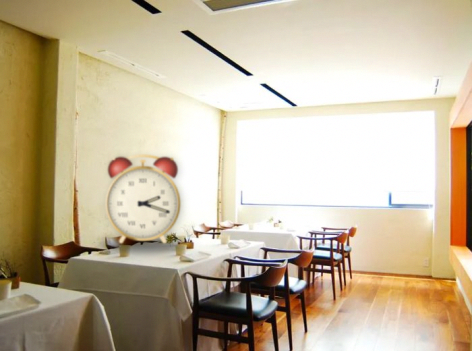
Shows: 2,18
